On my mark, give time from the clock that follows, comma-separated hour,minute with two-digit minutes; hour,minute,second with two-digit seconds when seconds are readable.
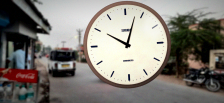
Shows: 10,03
